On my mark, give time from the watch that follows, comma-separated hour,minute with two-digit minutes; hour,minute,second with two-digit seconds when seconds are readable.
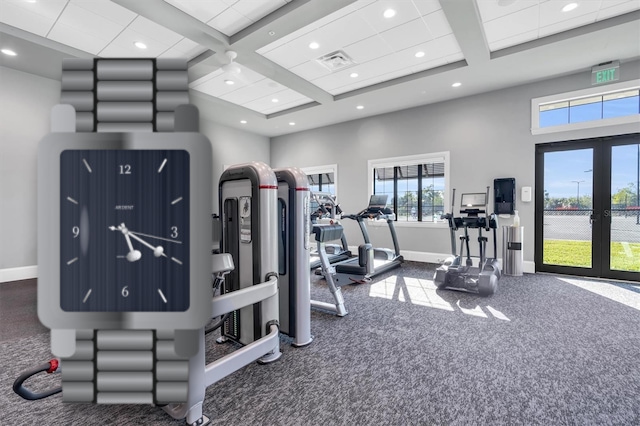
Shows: 5,20,17
